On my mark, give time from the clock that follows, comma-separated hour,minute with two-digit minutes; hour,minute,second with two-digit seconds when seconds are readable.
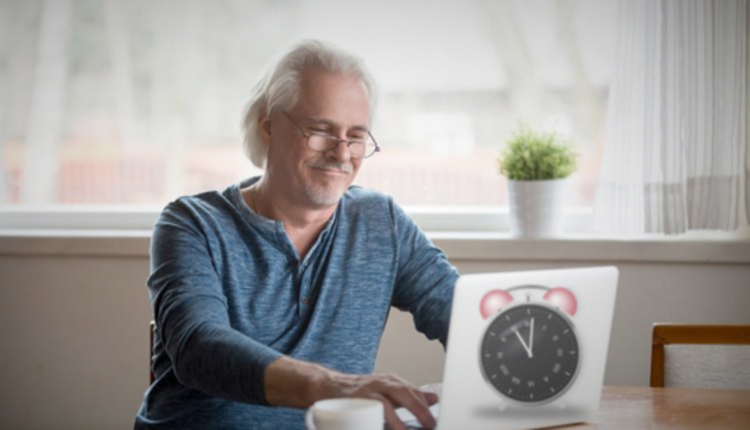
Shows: 11,01
